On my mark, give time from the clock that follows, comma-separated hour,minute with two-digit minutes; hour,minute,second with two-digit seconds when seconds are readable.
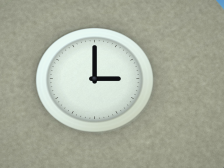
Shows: 3,00
